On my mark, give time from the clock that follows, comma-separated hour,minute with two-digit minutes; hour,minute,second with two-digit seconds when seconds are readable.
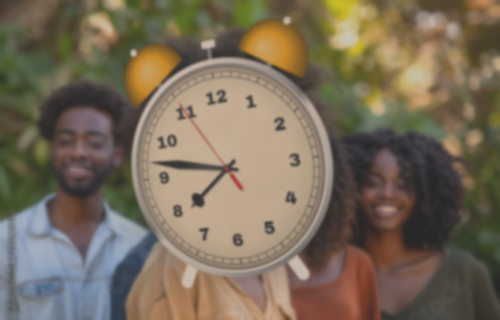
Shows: 7,46,55
